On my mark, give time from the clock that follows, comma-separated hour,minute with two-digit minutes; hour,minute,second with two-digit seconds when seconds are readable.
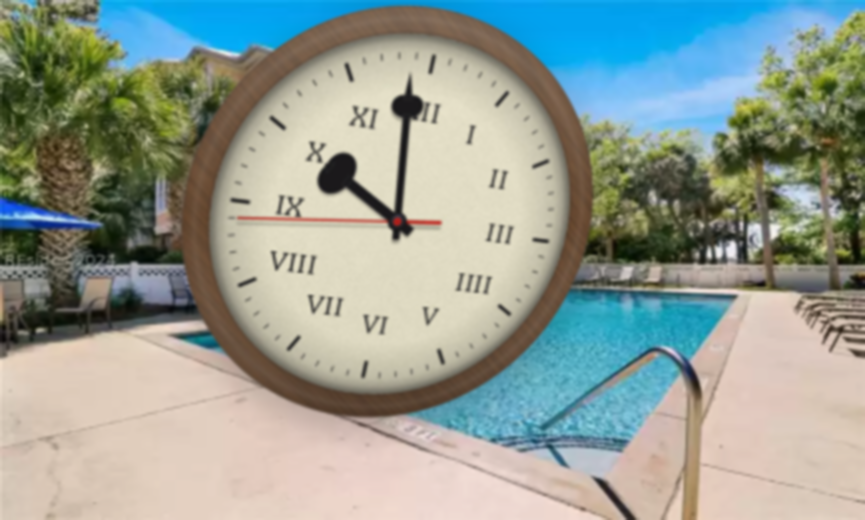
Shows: 9,58,44
